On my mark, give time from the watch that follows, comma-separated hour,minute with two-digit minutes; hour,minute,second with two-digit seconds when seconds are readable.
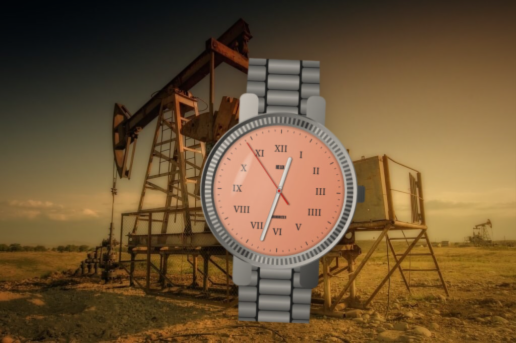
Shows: 12,32,54
